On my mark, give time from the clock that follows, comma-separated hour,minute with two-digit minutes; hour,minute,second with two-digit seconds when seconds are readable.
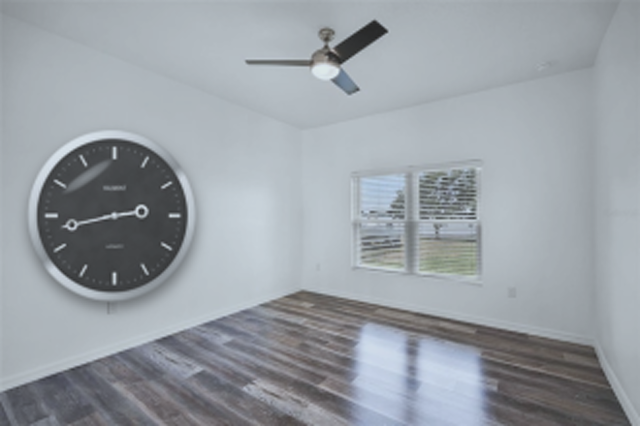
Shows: 2,43
